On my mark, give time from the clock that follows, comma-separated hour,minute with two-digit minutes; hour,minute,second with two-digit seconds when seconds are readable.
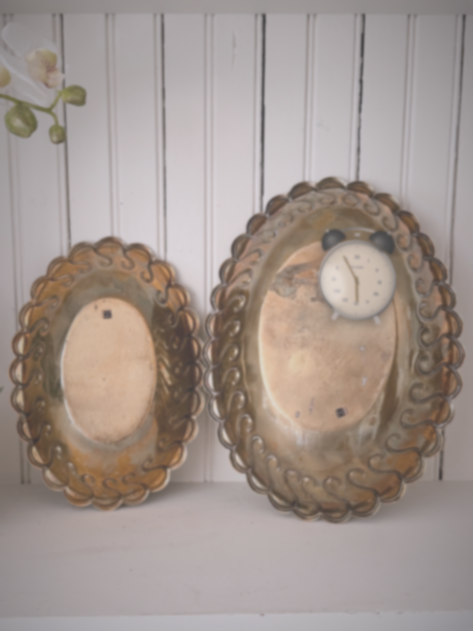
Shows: 5,55
